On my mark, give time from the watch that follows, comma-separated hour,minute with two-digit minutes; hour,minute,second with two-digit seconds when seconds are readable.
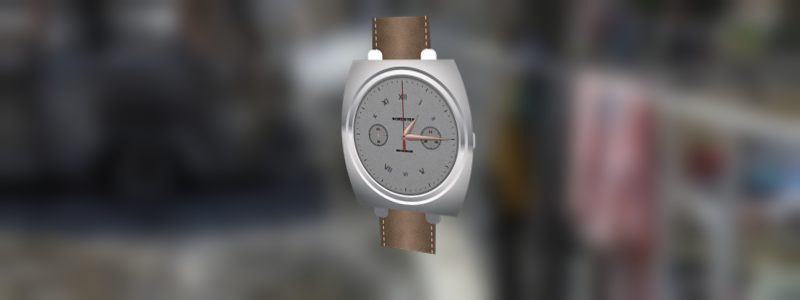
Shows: 1,15
